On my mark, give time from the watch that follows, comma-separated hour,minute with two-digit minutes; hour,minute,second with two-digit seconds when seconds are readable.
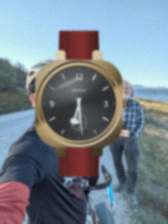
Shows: 6,29
